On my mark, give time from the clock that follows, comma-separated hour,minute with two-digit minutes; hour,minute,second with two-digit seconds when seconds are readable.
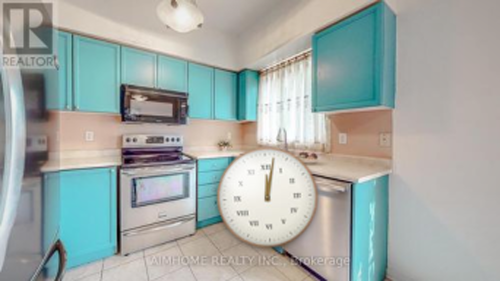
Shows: 12,02
